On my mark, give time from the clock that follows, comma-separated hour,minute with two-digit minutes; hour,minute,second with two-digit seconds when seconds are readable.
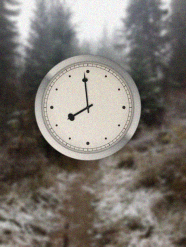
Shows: 7,59
